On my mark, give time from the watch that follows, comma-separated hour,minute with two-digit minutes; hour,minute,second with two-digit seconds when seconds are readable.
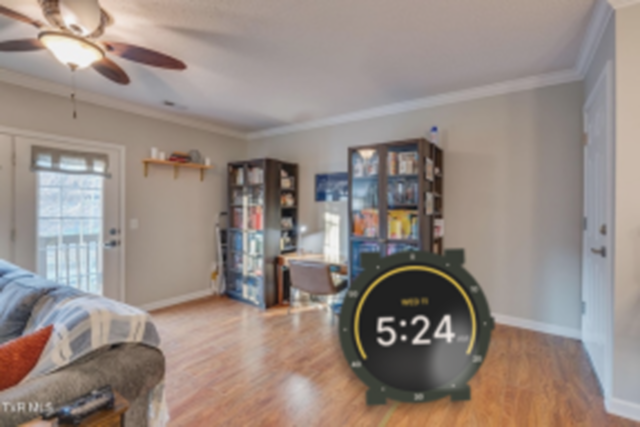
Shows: 5,24
